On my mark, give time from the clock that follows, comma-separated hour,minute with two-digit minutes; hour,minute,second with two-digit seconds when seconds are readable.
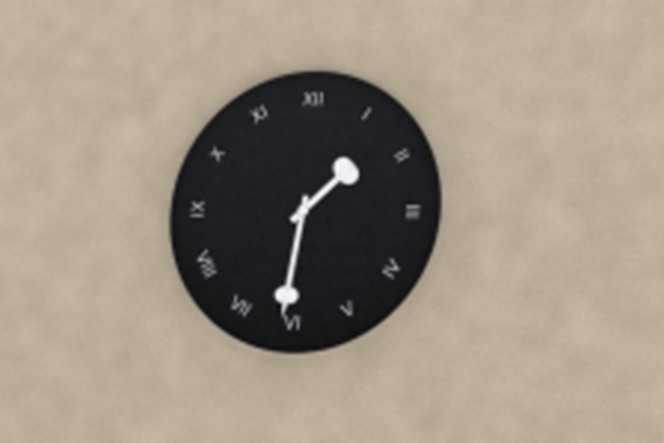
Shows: 1,31
